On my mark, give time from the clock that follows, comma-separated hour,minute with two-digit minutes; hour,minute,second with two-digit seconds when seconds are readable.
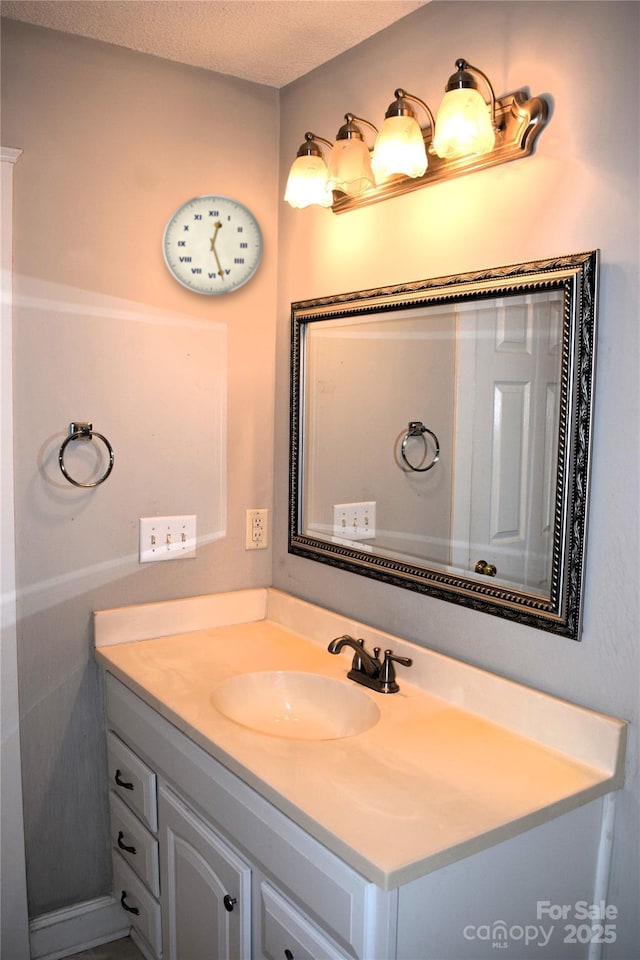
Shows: 12,27
